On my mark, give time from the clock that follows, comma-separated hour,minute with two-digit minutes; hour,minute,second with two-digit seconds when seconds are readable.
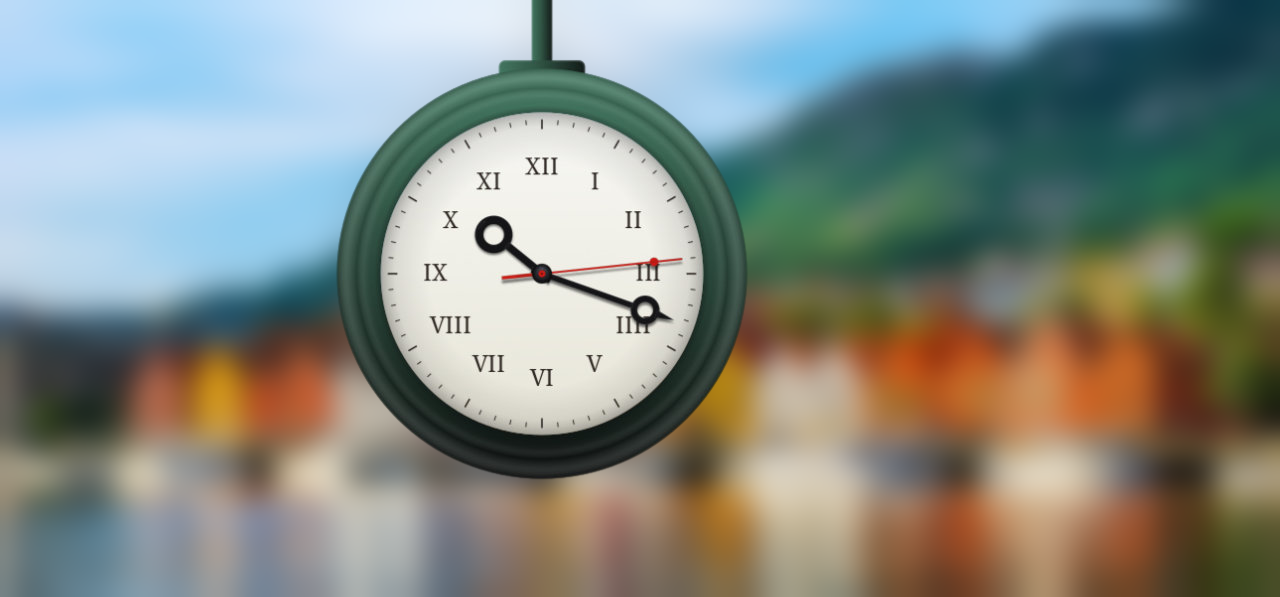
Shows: 10,18,14
